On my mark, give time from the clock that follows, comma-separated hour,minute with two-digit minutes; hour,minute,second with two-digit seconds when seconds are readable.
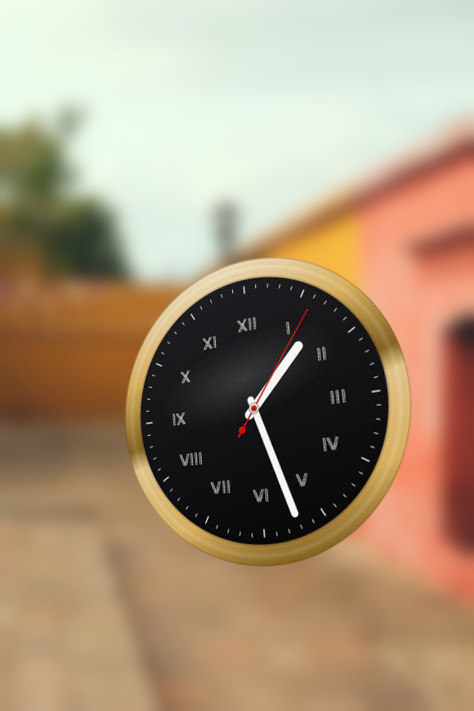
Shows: 1,27,06
